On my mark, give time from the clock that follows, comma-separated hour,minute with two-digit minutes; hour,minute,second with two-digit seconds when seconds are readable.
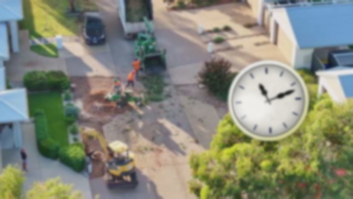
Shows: 11,12
